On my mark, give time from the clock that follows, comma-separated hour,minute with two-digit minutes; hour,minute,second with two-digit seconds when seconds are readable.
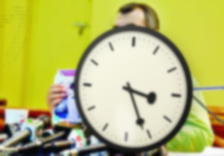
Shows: 3,26
